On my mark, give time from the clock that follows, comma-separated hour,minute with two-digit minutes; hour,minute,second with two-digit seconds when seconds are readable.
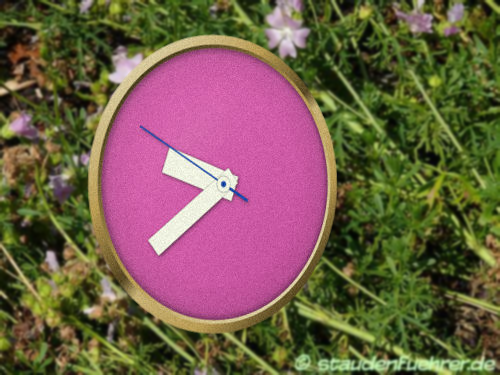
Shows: 9,38,50
